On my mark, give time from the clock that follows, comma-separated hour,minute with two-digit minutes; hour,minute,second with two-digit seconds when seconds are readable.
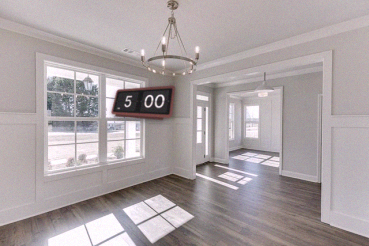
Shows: 5,00
